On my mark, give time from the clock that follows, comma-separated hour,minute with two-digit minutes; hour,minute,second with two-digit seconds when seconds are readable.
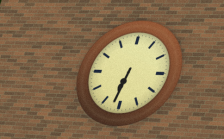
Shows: 6,32
